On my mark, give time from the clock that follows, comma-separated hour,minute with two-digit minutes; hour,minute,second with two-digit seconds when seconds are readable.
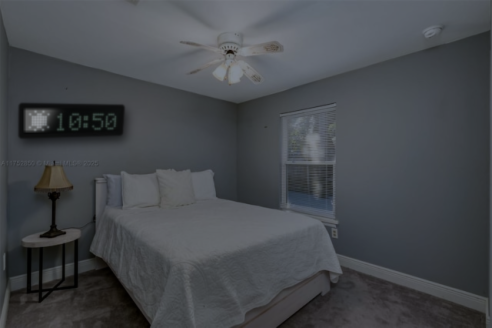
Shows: 10,50
